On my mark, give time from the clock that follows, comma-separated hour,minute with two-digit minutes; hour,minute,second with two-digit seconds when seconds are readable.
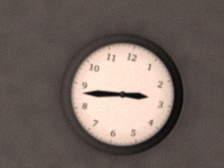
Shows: 2,43
